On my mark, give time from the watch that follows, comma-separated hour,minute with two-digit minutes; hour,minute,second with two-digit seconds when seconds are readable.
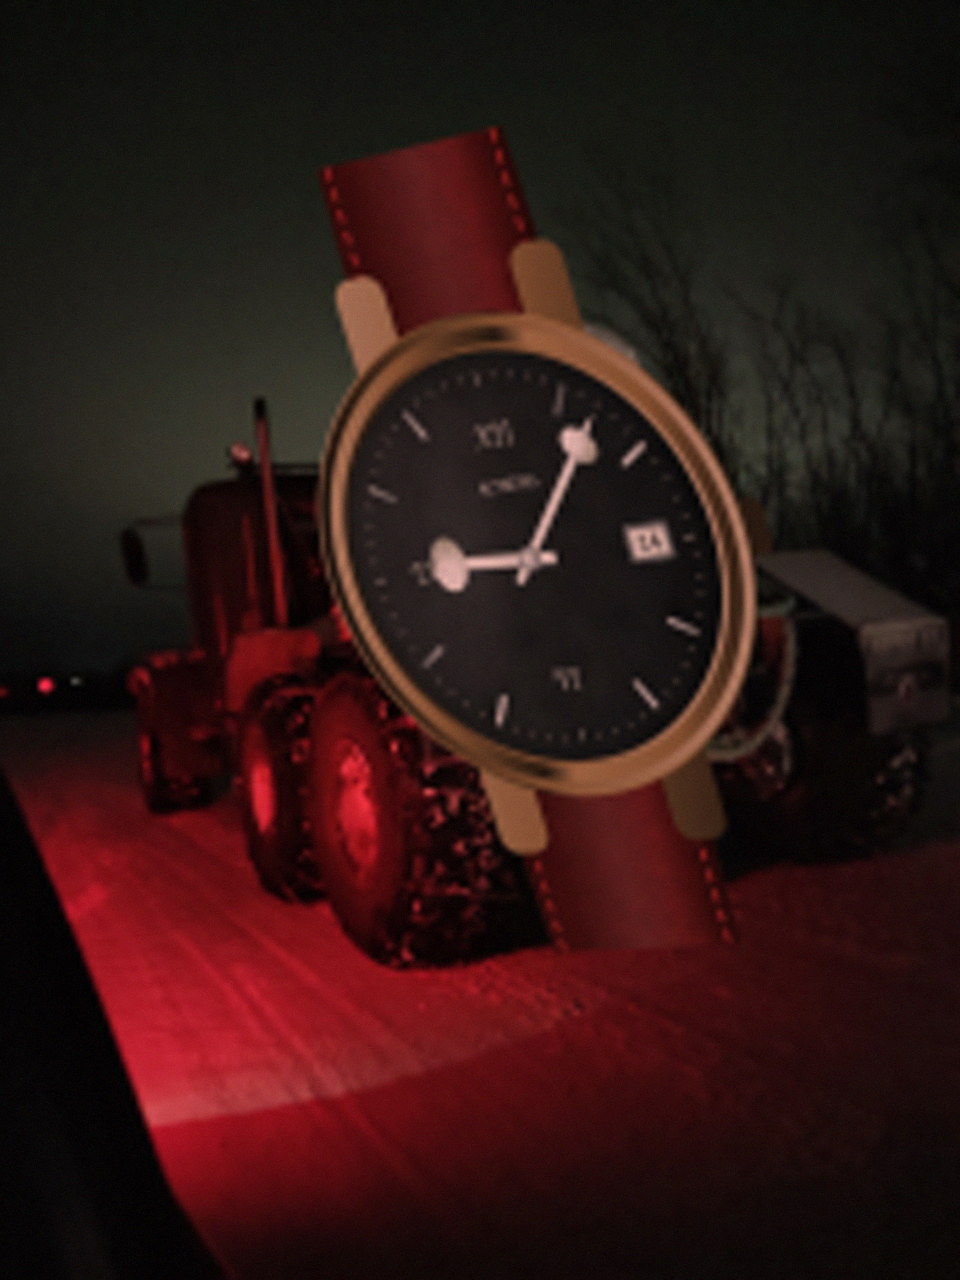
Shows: 9,07
